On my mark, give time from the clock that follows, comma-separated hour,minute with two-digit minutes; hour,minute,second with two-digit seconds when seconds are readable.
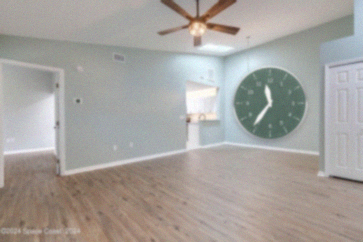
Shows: 11,36
